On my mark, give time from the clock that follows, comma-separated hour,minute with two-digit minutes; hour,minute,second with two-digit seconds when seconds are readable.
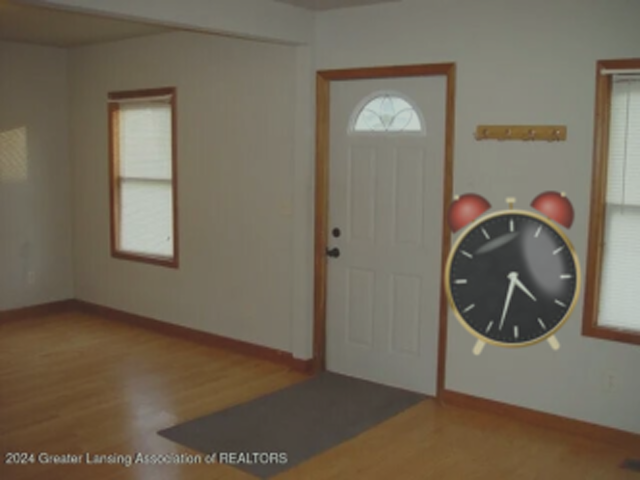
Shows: 4,33
